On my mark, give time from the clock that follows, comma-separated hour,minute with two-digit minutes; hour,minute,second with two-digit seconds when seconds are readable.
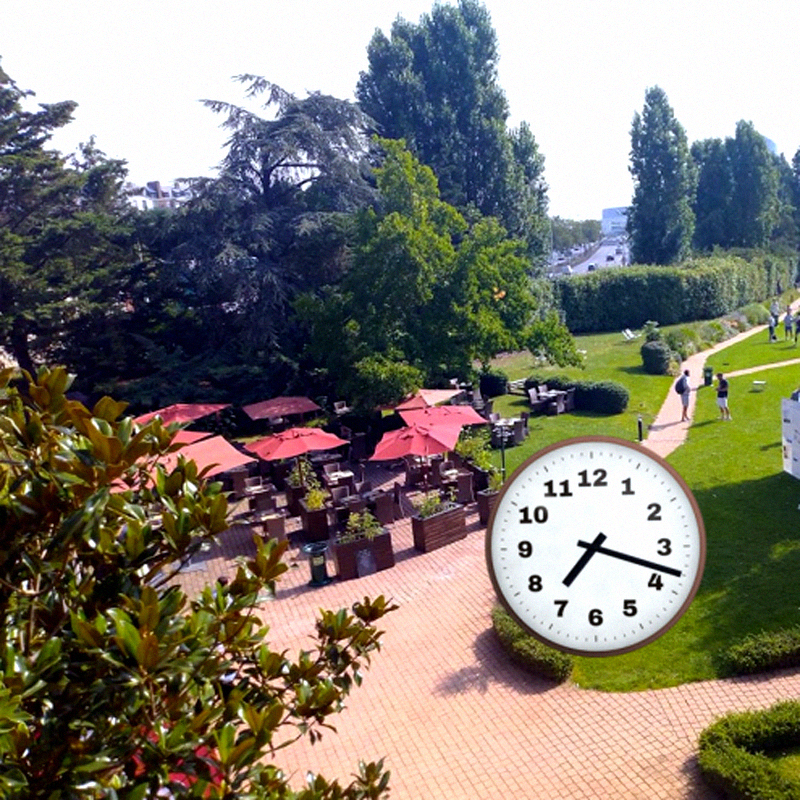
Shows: 7,18
